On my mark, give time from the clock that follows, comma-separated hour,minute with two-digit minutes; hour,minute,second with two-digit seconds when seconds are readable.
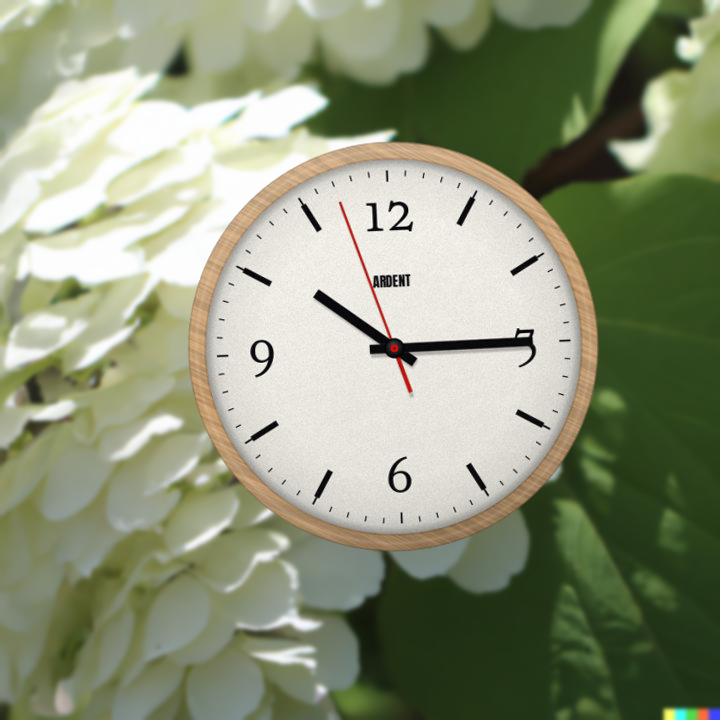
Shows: 10,14,57
